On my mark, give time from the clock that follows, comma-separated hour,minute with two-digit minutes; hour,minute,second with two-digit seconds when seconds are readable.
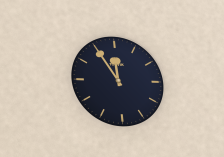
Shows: 11,55
